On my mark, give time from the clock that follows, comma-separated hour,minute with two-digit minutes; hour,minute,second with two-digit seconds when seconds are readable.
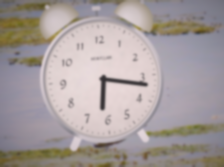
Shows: 6,17
